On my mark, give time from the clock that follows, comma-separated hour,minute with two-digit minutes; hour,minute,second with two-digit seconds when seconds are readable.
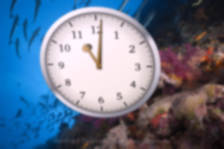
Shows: 11,01
